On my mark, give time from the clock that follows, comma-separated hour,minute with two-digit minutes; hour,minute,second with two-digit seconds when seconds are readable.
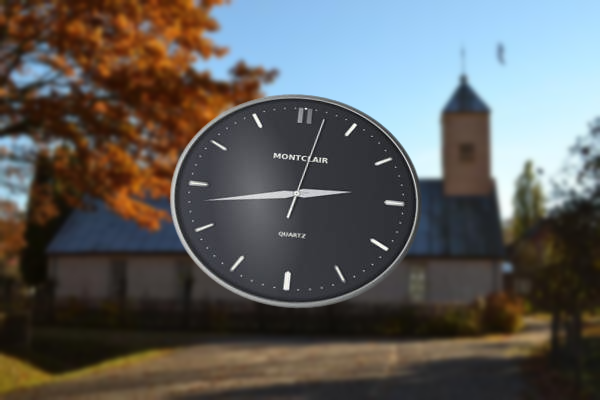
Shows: 2,43,02
